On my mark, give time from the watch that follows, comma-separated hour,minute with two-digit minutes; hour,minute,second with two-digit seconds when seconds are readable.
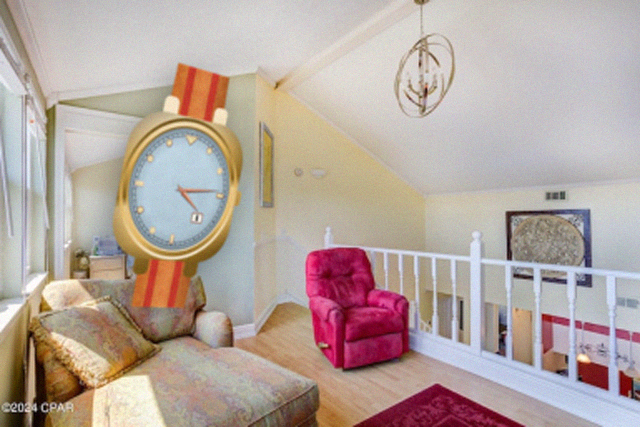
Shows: 4,14
